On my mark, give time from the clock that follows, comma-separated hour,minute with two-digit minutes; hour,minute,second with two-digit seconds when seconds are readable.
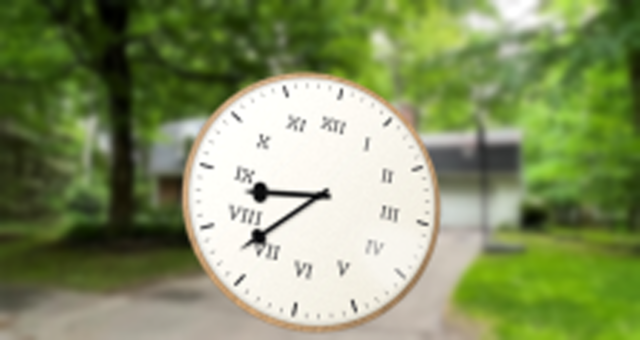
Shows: 8,37
